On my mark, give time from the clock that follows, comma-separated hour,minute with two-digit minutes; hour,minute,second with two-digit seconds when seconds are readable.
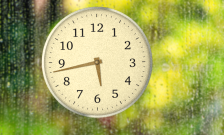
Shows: 5,43
